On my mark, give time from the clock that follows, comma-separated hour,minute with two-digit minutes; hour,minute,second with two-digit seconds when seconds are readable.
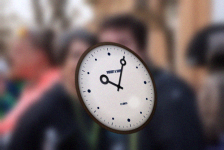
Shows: 10,05
